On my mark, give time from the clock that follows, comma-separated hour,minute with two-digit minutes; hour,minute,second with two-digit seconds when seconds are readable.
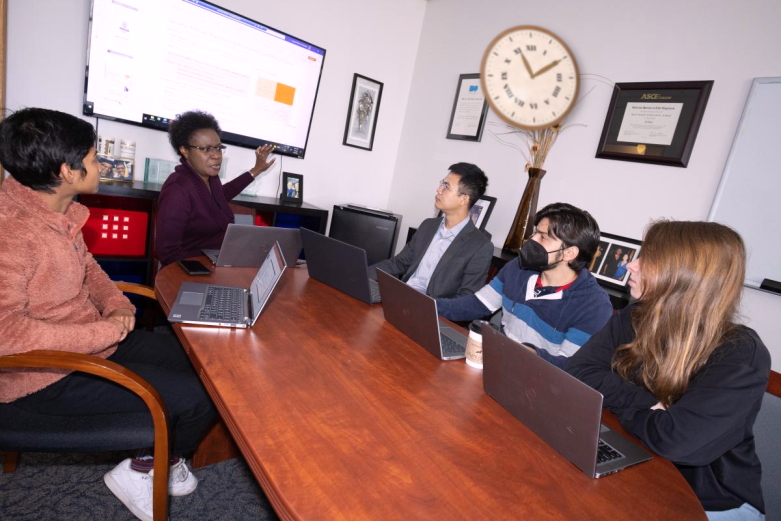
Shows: 11,10
